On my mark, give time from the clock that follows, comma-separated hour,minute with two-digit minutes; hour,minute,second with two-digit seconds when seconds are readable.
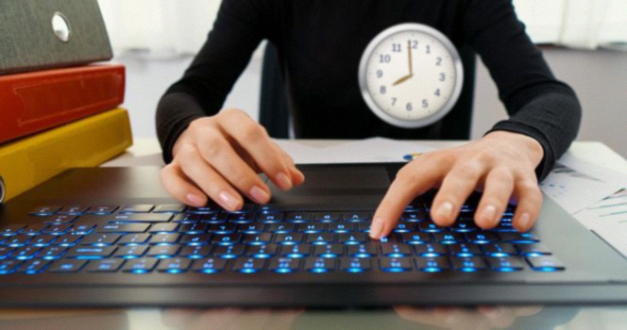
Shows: 7,59
